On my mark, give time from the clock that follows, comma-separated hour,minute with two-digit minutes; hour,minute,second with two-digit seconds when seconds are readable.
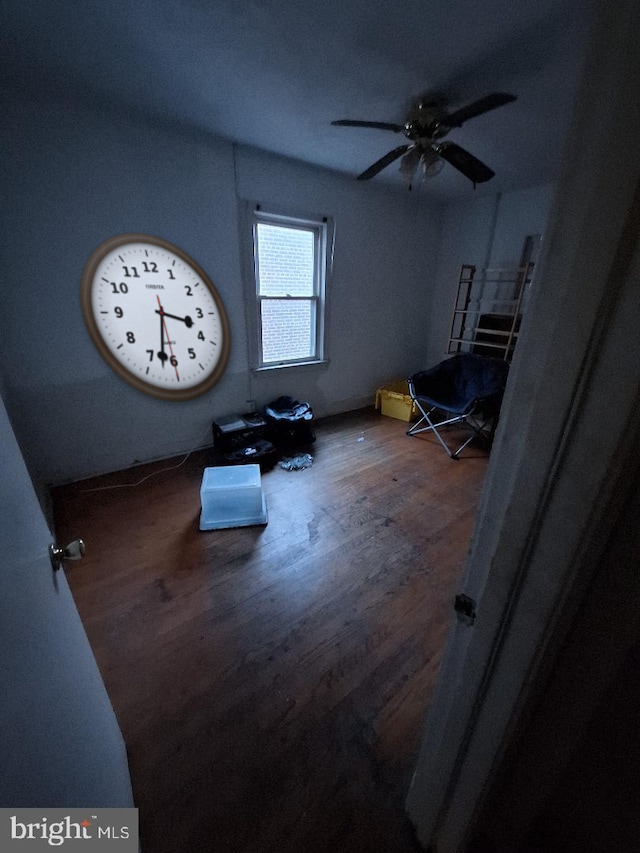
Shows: 3,32,30
